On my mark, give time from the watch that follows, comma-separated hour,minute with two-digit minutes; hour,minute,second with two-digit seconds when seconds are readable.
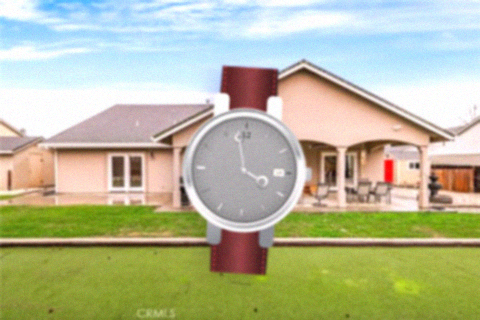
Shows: 3,58
